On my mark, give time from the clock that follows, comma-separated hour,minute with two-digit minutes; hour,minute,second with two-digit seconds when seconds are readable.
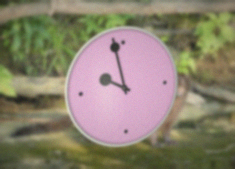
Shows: 9,58
